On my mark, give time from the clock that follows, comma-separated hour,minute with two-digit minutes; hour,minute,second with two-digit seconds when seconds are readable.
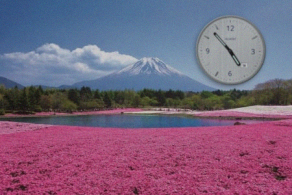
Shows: 4,53
